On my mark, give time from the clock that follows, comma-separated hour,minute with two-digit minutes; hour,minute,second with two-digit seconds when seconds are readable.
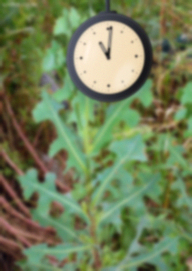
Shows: 11,01
